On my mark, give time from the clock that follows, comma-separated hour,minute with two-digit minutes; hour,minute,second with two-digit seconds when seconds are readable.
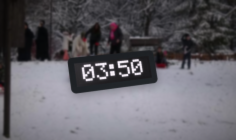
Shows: 3,50
